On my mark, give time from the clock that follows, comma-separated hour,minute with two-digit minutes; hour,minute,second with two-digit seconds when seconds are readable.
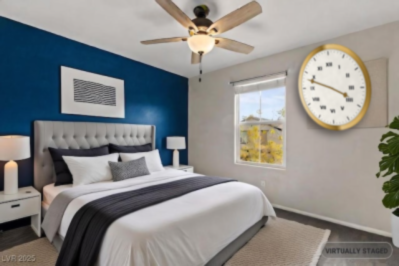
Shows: 3,48
